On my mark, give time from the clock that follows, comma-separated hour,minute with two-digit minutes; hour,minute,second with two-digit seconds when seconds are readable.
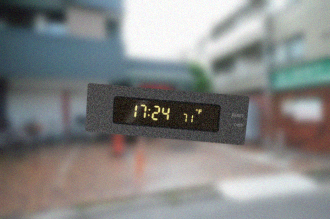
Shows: 17,24
